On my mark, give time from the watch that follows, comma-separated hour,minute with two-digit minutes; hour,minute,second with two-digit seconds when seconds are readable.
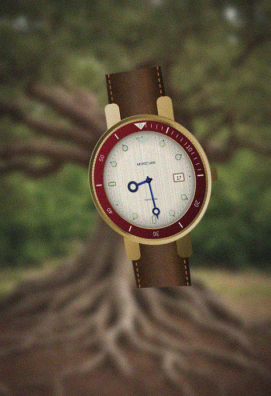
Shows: 8,29
